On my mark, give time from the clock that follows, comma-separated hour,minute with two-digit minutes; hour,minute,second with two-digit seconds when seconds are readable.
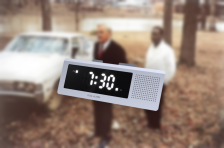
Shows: 7,30
